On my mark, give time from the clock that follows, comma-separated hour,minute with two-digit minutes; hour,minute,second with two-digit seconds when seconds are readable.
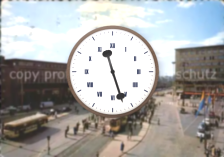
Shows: 11,27
